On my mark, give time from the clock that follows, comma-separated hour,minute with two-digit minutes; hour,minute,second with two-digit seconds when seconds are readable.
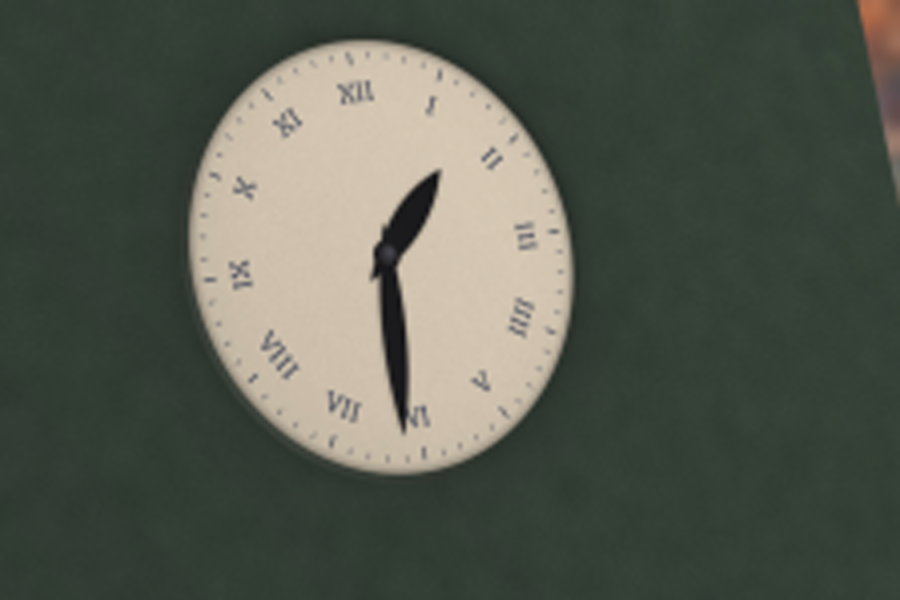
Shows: 1,31
